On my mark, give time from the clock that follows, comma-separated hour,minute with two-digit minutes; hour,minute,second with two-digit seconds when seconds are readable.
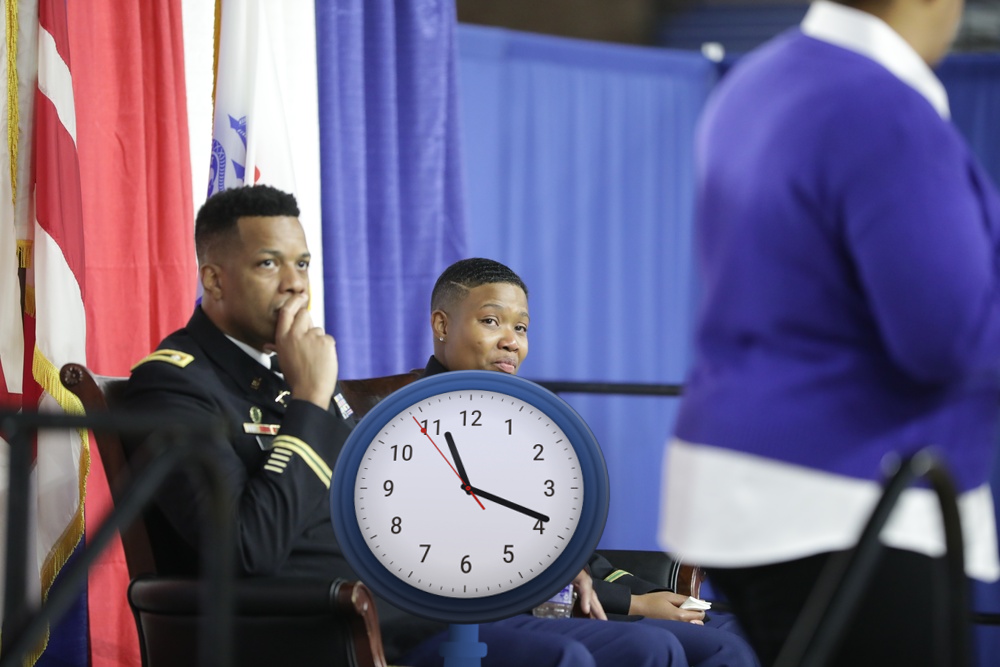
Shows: 11,18,54
